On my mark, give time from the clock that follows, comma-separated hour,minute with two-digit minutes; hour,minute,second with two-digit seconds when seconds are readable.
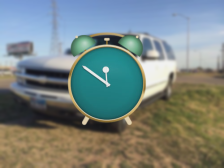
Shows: 11,51
